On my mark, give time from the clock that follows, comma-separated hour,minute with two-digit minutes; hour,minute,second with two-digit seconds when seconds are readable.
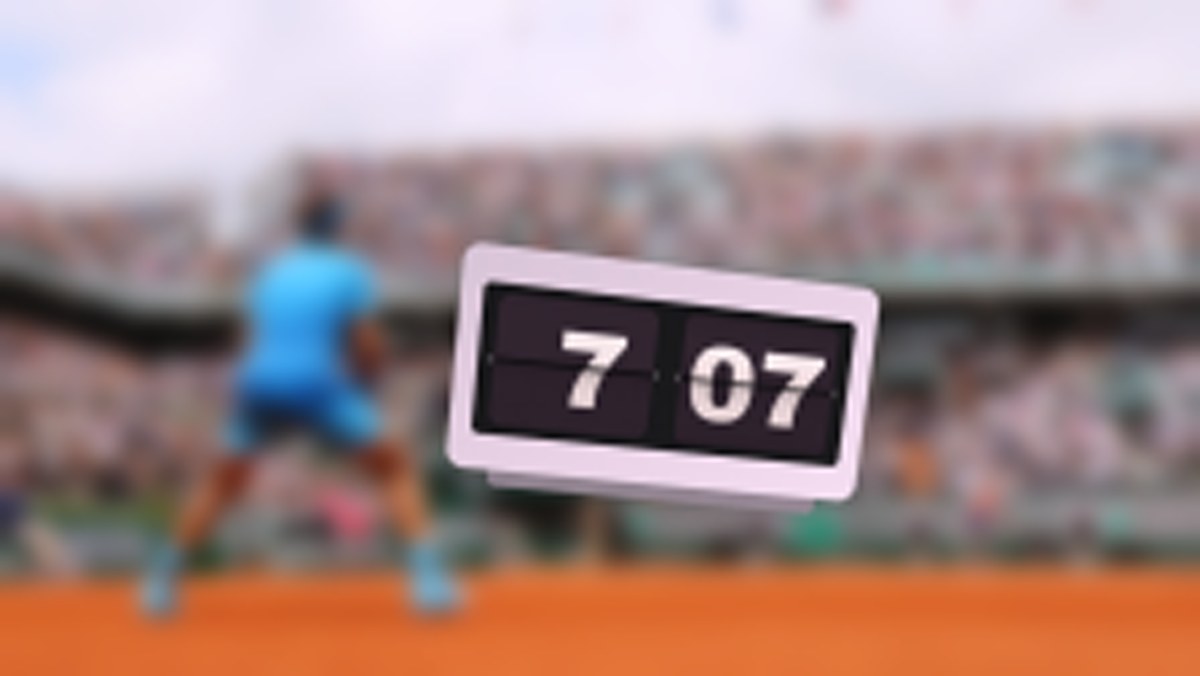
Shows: 7,07
